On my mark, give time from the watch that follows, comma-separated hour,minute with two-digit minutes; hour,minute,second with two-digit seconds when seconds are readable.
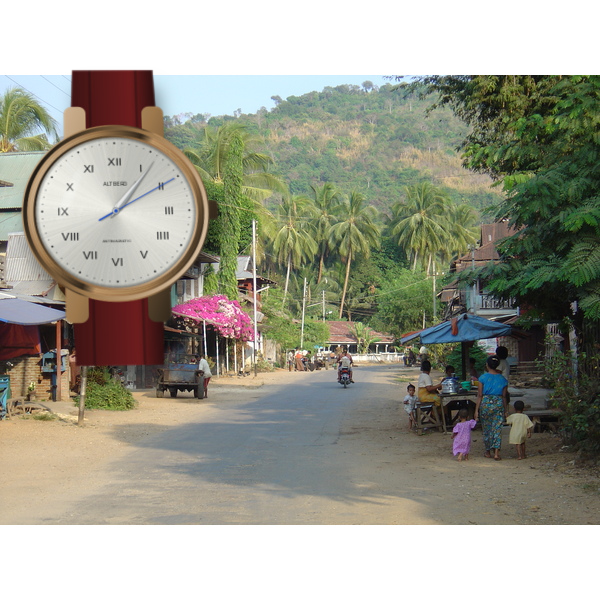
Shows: 1,06,10
